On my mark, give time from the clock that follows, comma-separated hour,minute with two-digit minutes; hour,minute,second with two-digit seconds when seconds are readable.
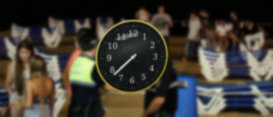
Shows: 7,38
